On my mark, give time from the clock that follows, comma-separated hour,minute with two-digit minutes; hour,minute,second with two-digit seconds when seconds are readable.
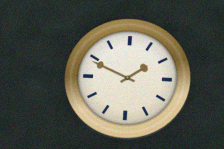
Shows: 1,49
